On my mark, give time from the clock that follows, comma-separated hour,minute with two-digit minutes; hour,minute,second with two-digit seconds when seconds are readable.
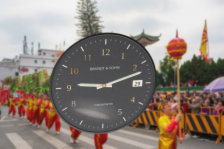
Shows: 9,12
